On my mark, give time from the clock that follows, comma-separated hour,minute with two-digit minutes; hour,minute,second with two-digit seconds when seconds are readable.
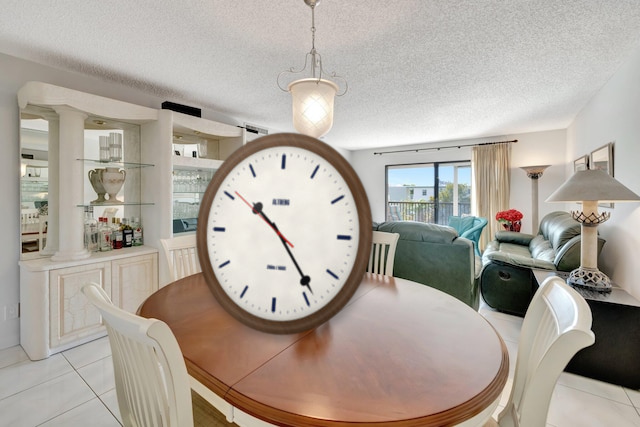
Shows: 10,23,51
